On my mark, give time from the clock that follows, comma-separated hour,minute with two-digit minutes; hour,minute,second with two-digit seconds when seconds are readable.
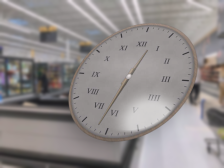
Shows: 12,32
